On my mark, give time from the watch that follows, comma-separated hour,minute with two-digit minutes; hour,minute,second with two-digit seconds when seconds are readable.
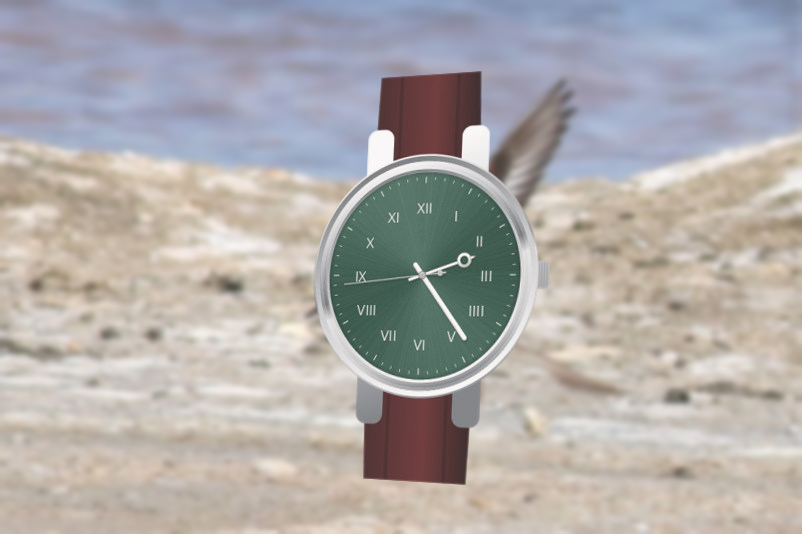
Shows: 2,23,44
